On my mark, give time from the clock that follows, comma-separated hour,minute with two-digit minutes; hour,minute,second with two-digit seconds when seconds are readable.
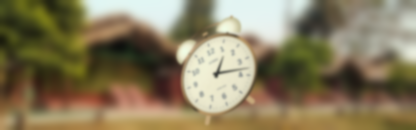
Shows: 1,18
